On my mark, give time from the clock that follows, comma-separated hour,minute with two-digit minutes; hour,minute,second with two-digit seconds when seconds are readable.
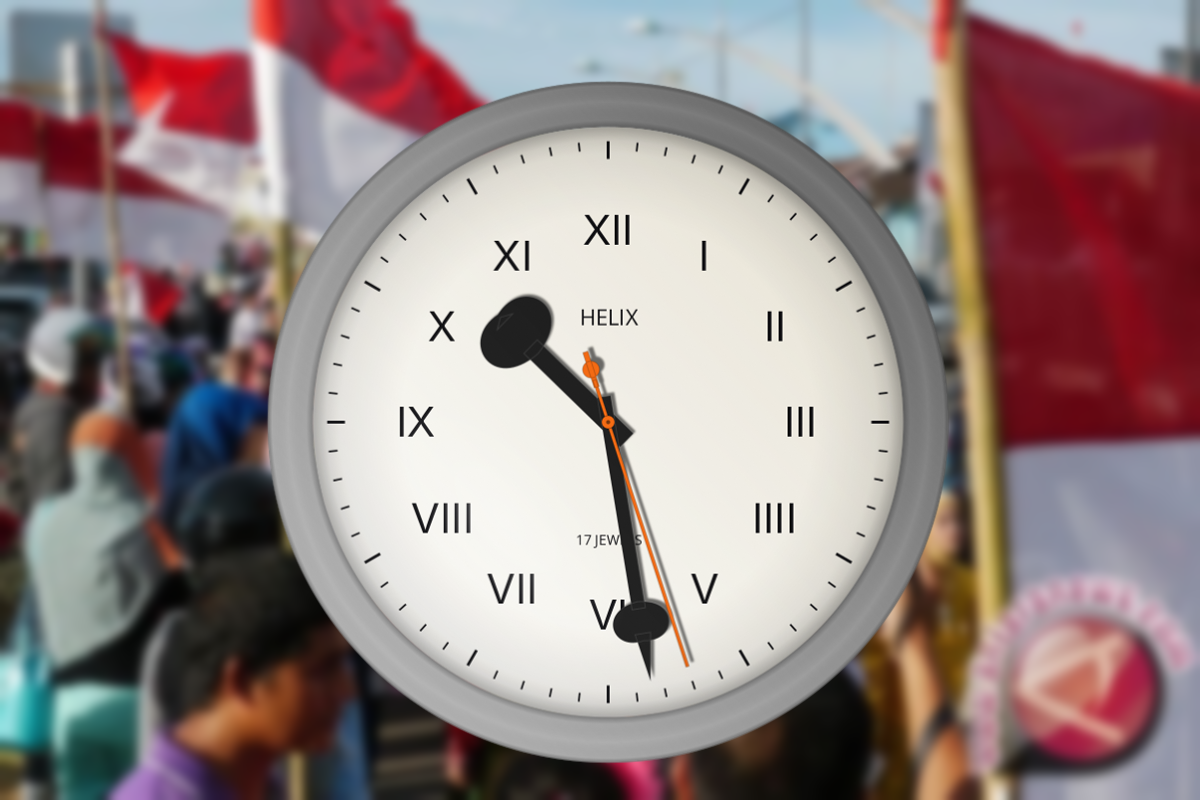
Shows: 10,28,27
